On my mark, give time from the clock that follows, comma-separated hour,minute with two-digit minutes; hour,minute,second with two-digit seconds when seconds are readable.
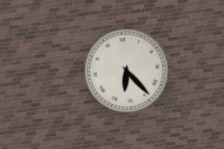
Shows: 6,24
